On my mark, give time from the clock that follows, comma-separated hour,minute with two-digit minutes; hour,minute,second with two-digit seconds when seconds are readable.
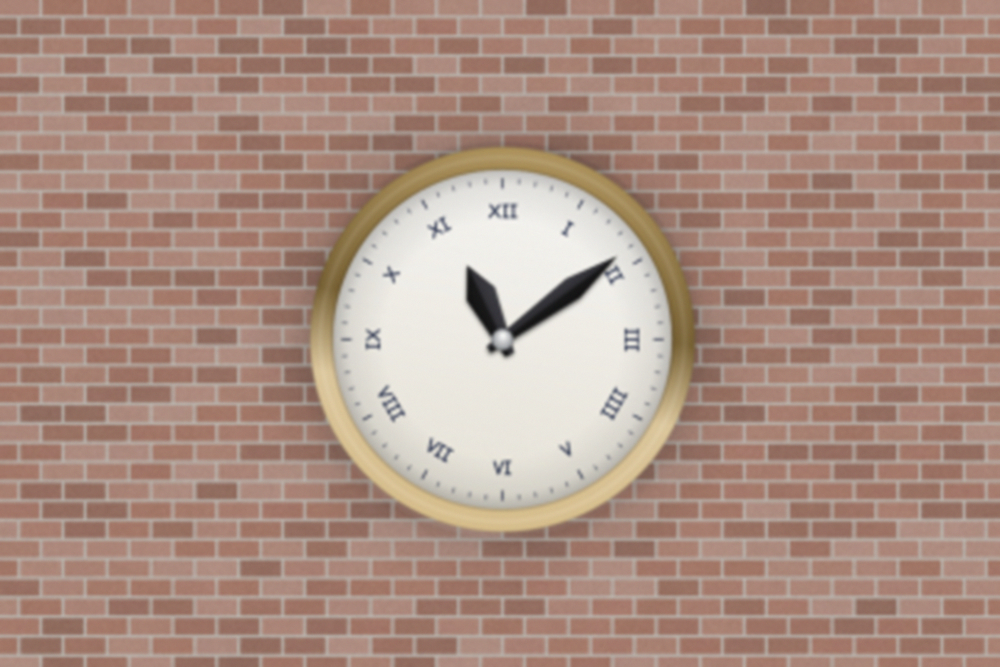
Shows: 11,09
